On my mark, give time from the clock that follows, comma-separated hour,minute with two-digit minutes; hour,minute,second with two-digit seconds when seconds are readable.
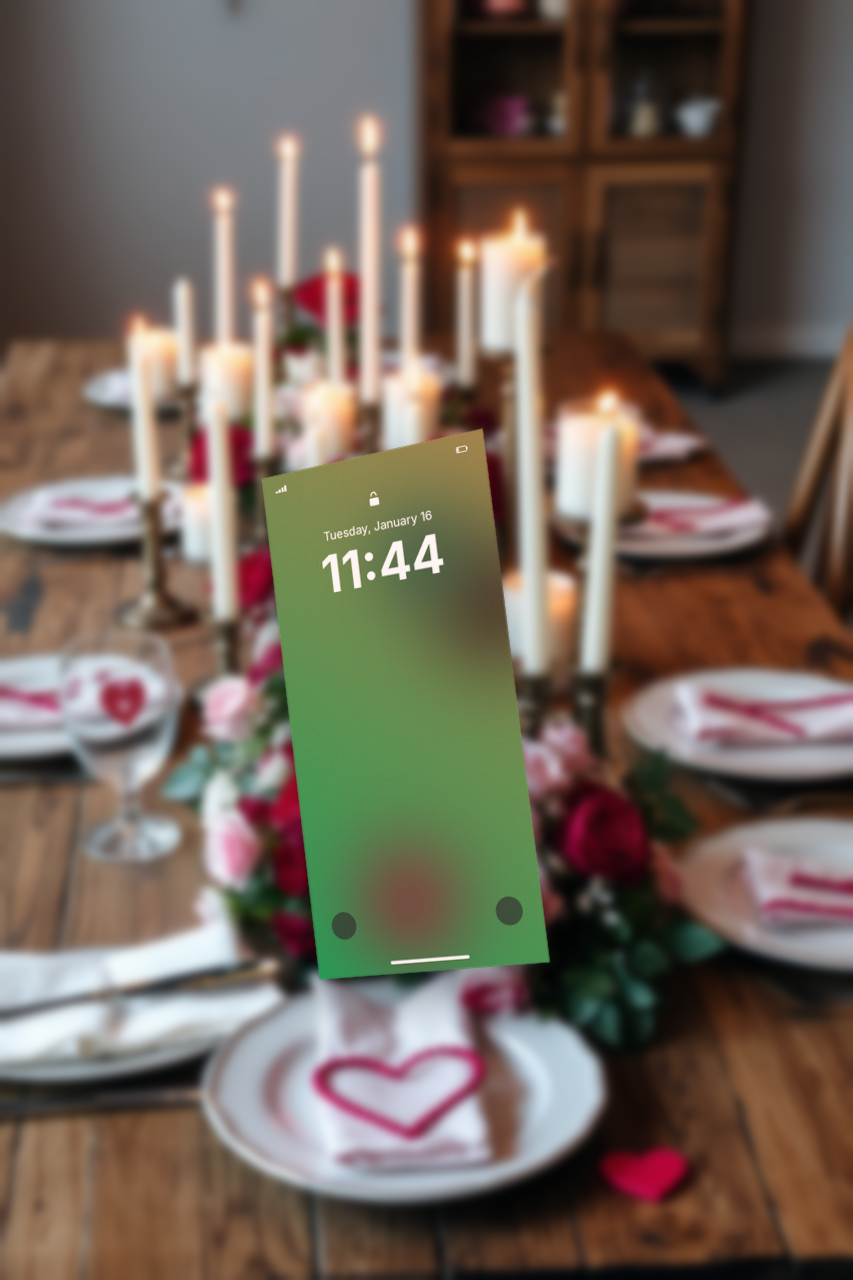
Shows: 11,44
